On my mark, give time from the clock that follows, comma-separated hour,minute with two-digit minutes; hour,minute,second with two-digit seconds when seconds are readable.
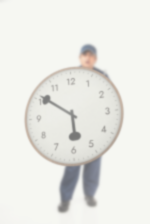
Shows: 5,51
